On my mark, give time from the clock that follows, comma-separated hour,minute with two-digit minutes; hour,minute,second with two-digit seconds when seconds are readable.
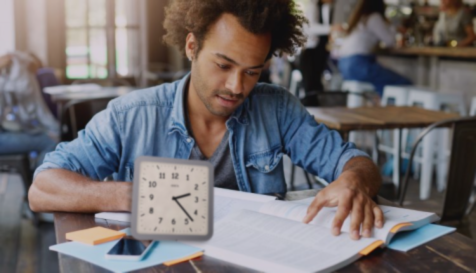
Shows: 2,23
